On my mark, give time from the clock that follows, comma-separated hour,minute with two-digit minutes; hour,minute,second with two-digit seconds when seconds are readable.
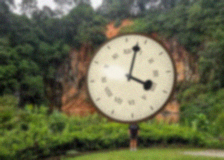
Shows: 4,03
